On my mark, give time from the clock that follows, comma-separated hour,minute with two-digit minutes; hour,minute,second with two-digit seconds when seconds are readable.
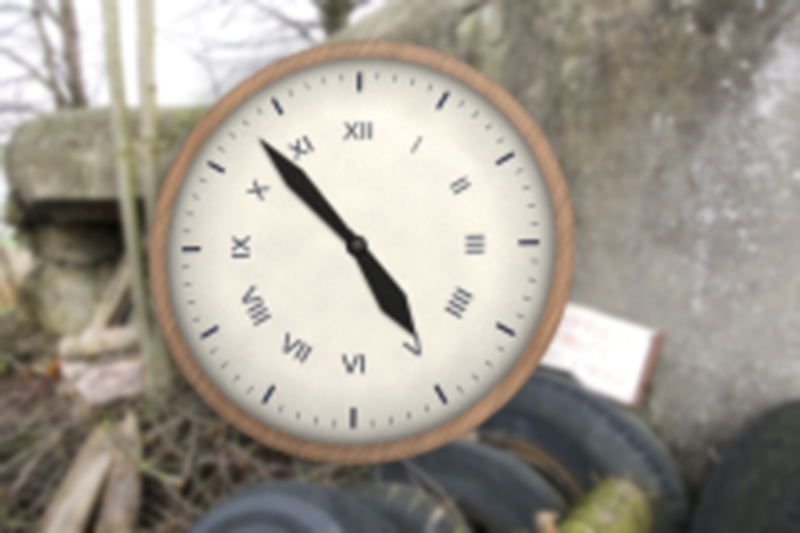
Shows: 4,53
